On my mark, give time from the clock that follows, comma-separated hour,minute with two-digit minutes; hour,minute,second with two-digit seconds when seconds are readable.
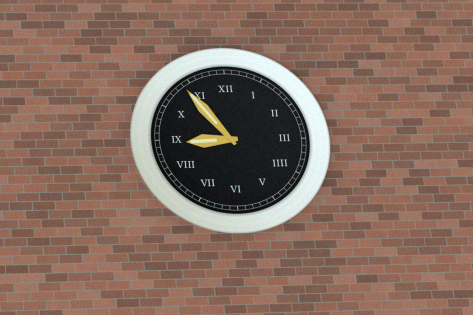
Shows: 8,54
